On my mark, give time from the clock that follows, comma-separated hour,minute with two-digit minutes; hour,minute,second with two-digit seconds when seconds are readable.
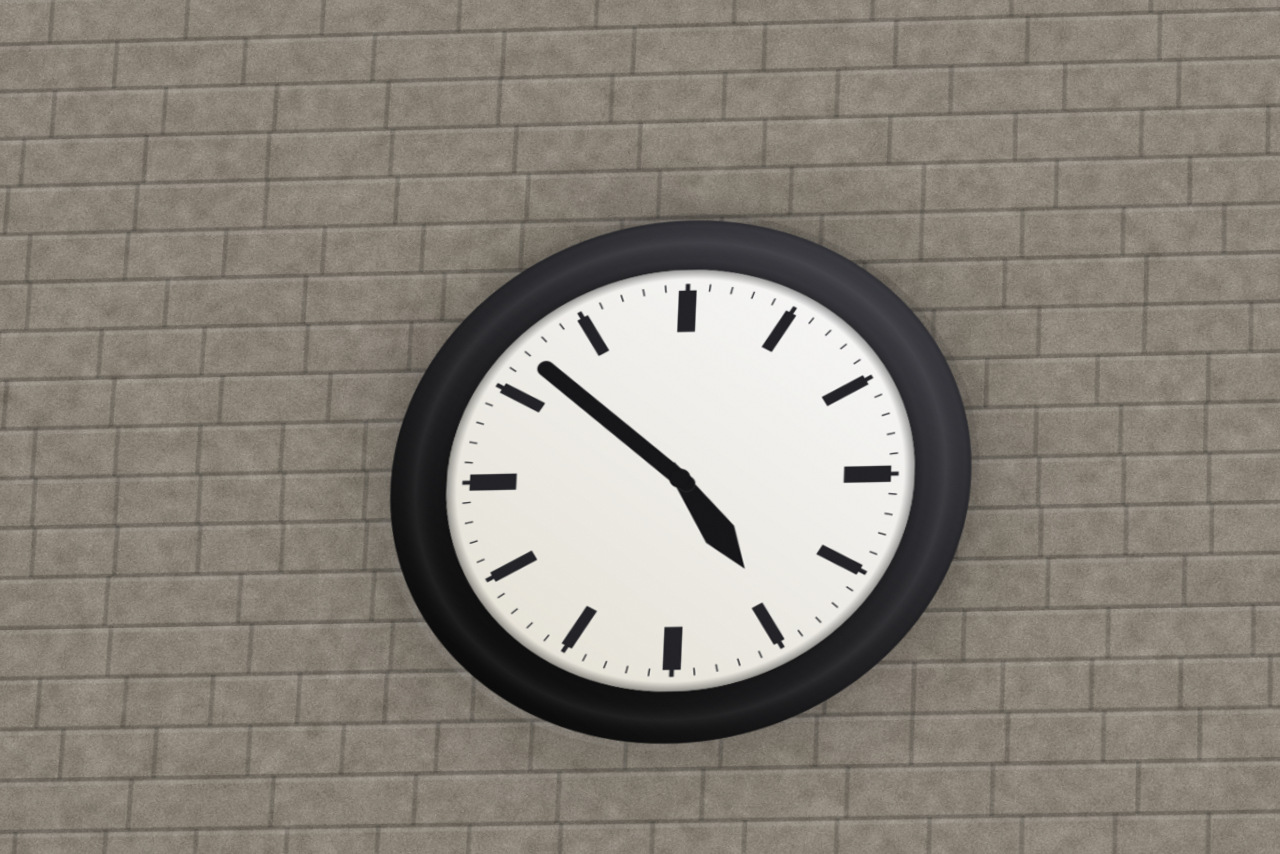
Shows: 4,52
